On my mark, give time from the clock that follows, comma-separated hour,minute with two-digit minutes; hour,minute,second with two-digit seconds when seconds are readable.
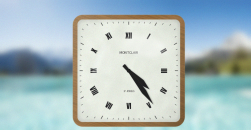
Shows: 4,24
